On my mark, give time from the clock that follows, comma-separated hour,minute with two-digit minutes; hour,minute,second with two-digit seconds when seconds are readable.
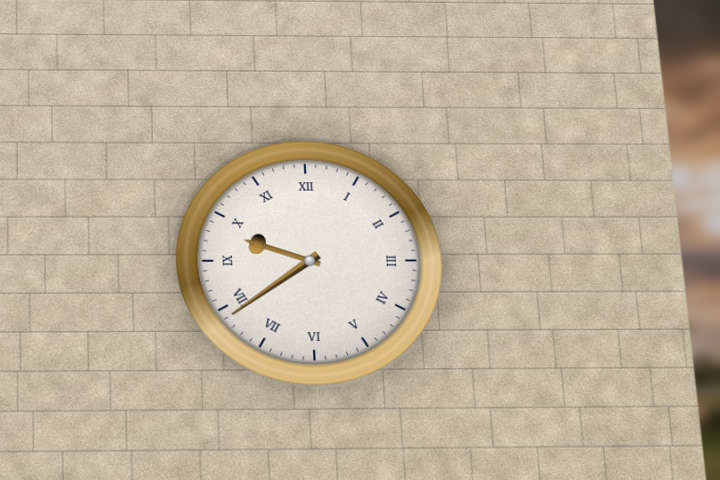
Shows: 9,39
